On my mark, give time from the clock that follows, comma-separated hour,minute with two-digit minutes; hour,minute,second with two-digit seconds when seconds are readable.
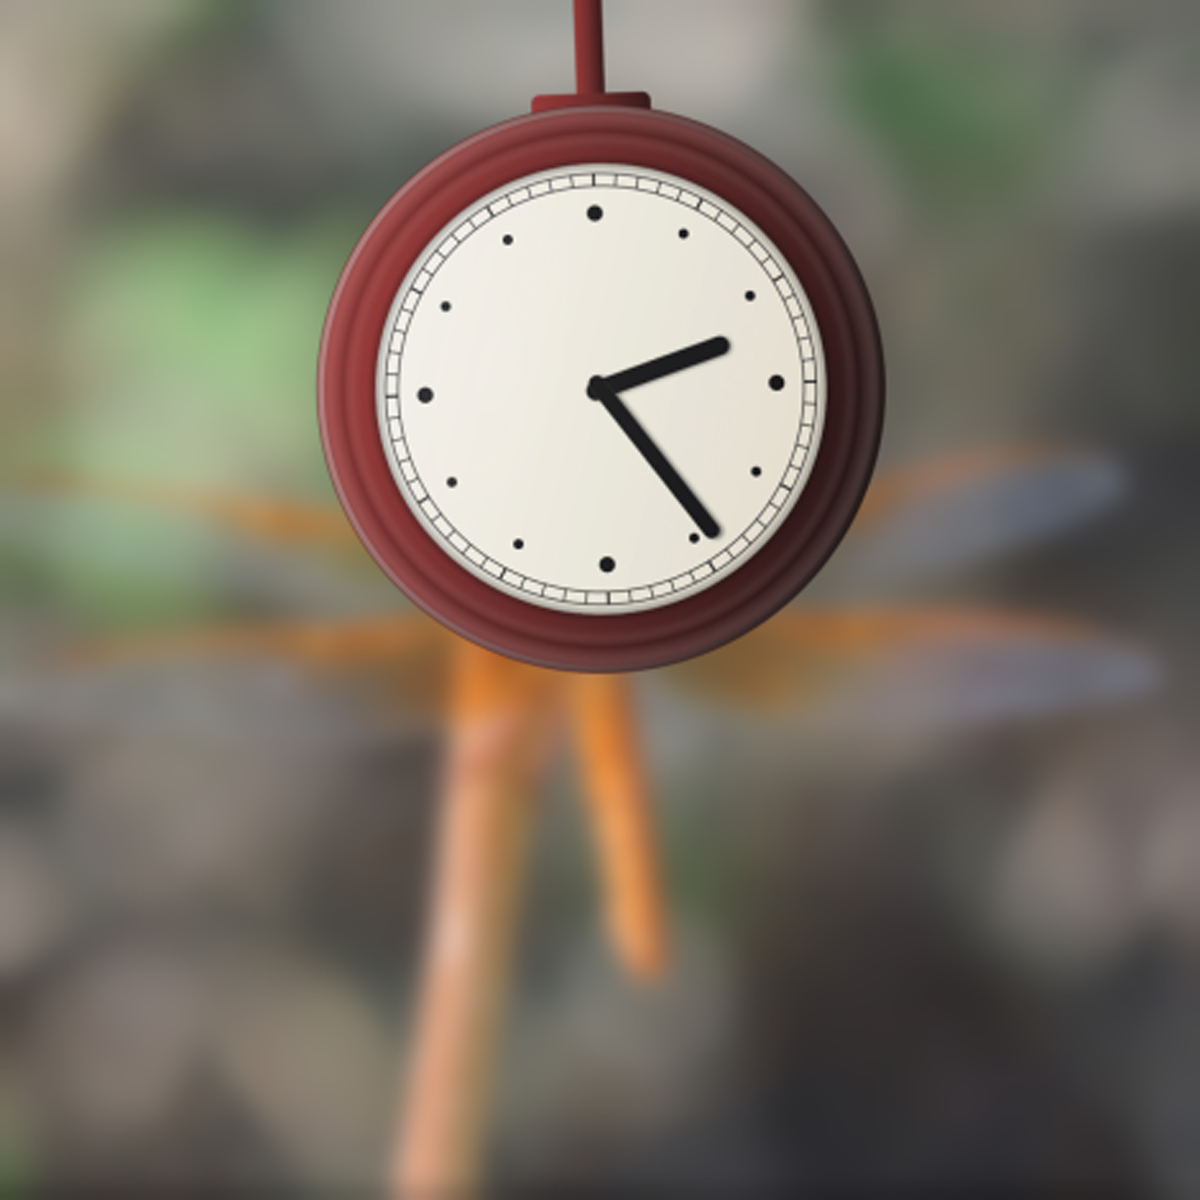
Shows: 2,24
